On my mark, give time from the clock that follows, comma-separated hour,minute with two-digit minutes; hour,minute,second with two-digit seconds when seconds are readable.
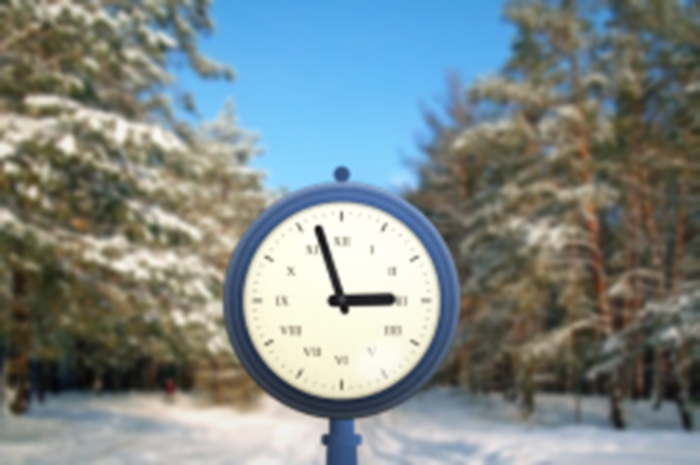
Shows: 2,57
